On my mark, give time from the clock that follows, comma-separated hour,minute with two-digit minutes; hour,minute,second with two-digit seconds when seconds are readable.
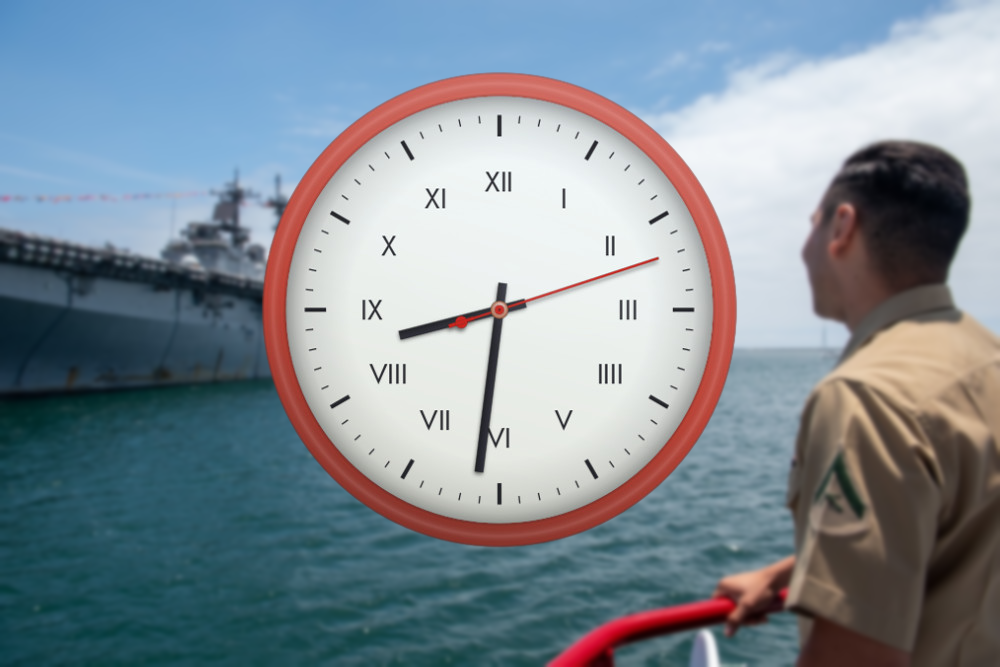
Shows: 8,31,12
